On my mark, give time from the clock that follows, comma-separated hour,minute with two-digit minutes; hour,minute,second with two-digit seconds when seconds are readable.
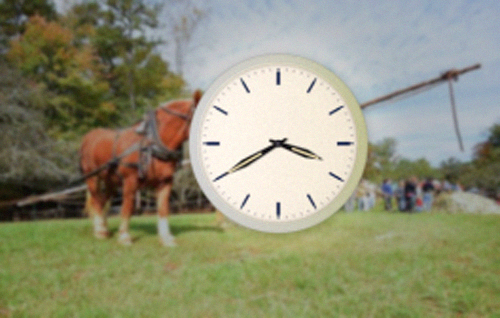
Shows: 3,40
